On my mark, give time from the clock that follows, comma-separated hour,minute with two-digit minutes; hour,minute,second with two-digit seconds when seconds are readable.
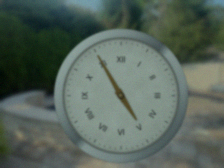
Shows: 4,55
